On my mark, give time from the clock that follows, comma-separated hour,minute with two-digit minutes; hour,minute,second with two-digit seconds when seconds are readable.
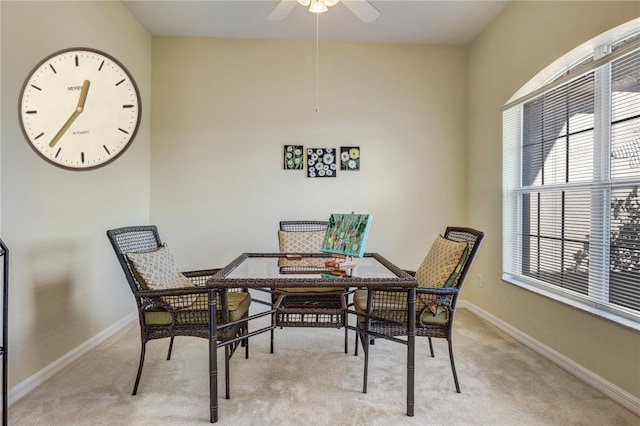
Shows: 12,37
